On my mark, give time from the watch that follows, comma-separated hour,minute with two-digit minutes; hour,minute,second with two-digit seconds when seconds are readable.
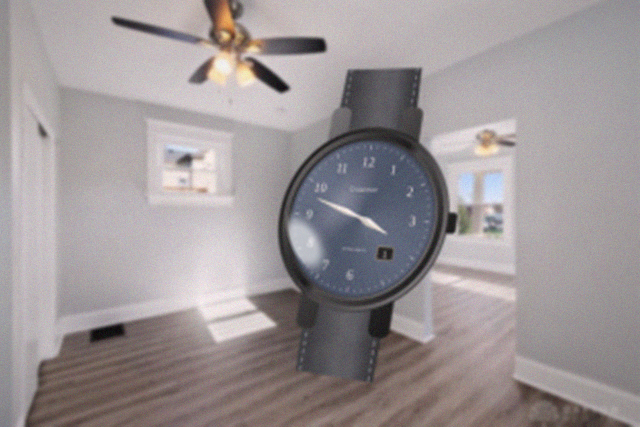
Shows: 3,48
